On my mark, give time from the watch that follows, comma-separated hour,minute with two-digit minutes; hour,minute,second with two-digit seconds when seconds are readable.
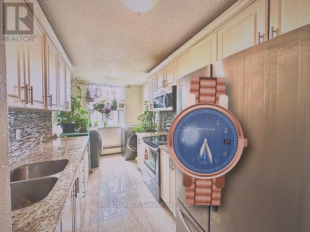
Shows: 6,27
